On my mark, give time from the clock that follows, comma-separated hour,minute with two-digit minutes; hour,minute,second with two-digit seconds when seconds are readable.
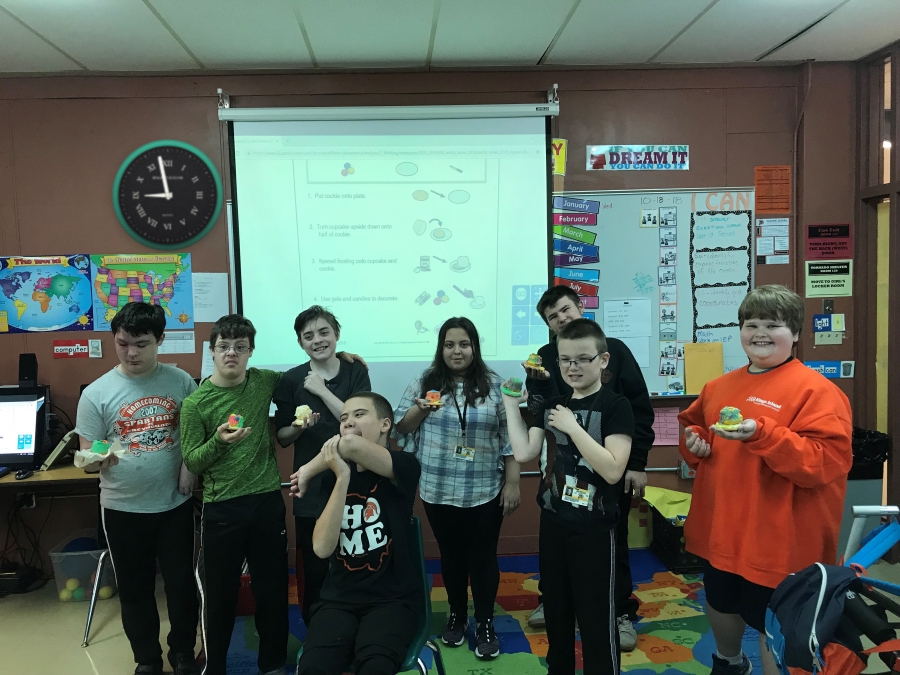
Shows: 8,58
